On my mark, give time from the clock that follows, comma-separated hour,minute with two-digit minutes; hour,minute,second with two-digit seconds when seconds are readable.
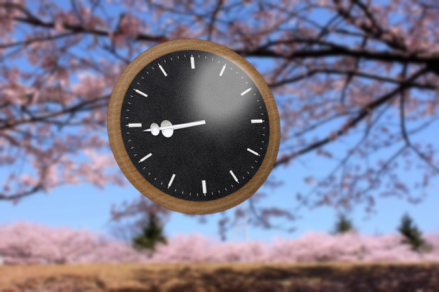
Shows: 8,44
